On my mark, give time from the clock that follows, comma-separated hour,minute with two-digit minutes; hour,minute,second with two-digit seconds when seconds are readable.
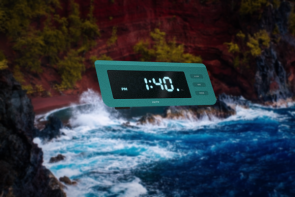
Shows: 1,40
